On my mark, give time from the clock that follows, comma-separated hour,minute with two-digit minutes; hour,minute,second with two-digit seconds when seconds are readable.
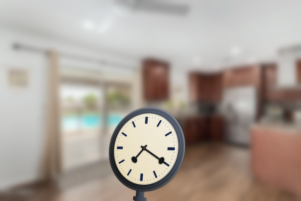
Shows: 7,20
